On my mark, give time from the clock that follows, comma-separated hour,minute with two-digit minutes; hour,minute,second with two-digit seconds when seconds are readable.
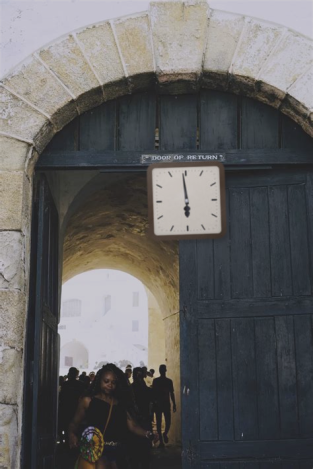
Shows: 5,59
